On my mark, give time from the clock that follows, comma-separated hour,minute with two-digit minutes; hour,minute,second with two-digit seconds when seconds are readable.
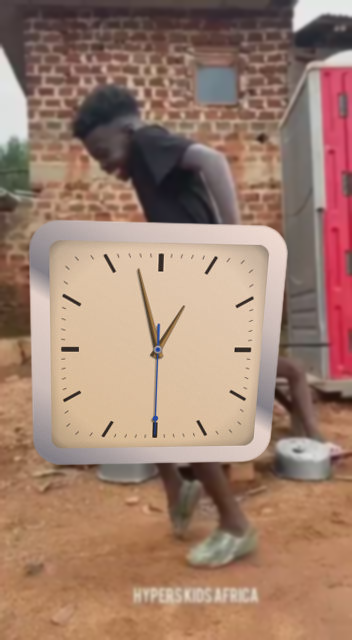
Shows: 12,57,30
